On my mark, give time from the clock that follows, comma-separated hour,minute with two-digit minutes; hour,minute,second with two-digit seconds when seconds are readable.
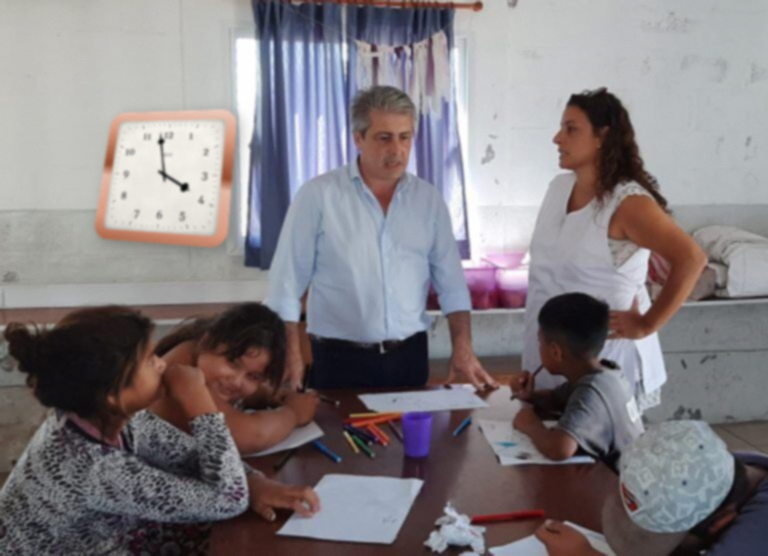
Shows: 3,58
